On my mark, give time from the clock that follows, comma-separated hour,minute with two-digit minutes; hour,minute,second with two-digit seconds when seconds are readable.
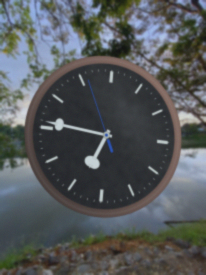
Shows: 6,45,56
